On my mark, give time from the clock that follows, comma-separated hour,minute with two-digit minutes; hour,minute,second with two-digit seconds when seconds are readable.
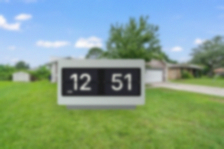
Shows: 12,51
